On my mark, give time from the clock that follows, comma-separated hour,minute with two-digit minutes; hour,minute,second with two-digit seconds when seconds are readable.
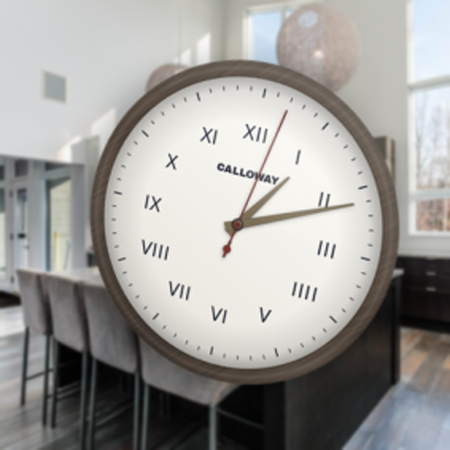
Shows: 1,11,02
